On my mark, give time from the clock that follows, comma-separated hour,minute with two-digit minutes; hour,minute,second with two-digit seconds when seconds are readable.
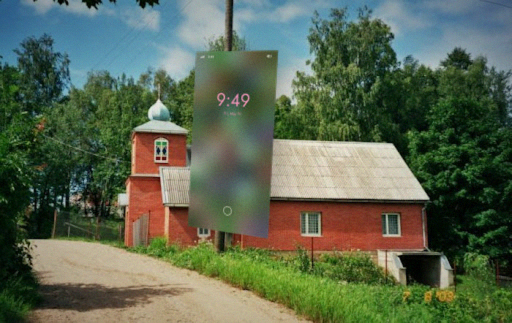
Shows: 9,49
